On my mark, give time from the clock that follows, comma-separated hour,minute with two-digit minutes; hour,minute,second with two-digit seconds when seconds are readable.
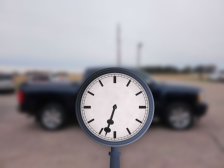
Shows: 6,33
